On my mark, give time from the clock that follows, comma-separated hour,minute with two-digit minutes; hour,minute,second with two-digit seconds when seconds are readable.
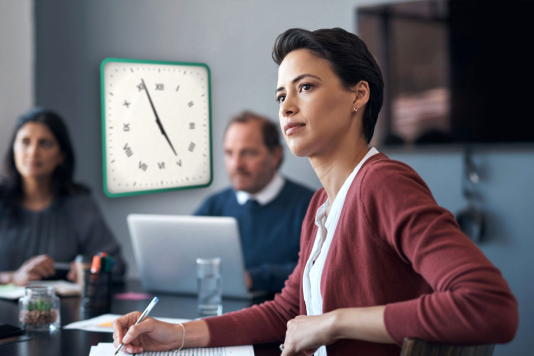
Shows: 4,56
